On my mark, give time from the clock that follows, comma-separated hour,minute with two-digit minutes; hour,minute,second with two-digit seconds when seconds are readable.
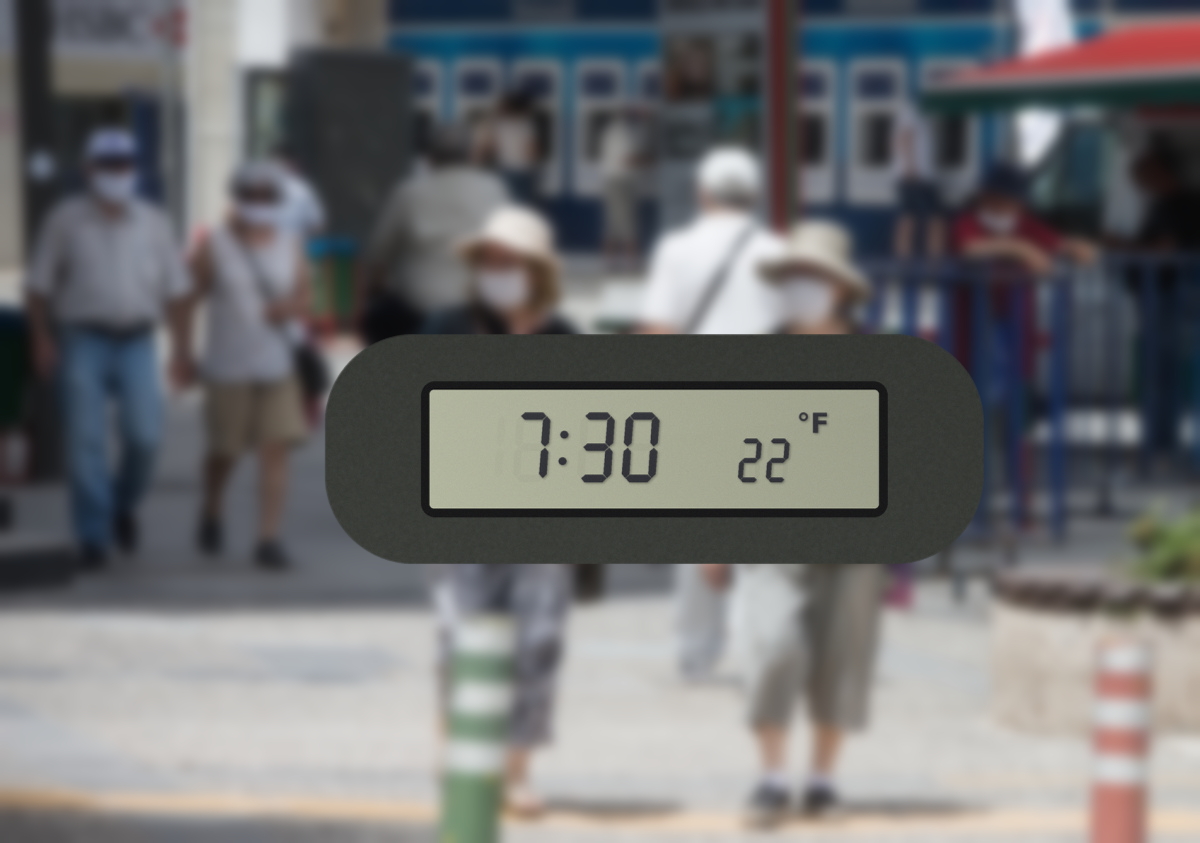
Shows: 7,30
